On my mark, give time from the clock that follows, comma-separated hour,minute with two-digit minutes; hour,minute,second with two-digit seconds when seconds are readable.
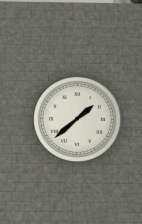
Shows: 1,38
